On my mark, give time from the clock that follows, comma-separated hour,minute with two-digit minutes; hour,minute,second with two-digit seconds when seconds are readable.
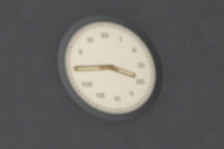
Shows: 3,45
